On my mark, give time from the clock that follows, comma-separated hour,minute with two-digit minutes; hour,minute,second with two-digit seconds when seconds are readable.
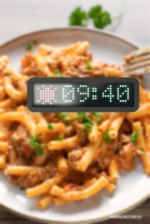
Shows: 9,40
